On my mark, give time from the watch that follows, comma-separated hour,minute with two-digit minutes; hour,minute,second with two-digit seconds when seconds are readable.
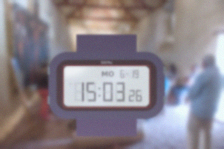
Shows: 15,03,26
